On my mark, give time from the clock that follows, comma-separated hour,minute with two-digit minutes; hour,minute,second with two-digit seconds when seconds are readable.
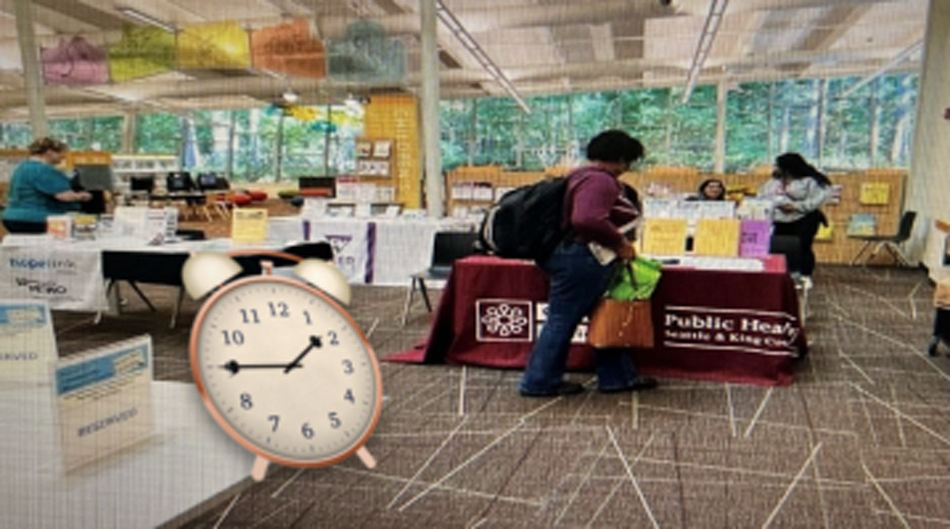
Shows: 1,45
